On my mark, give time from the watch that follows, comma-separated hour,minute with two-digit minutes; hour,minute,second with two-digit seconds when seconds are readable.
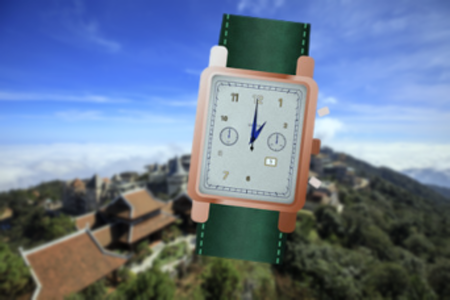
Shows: 1,00
